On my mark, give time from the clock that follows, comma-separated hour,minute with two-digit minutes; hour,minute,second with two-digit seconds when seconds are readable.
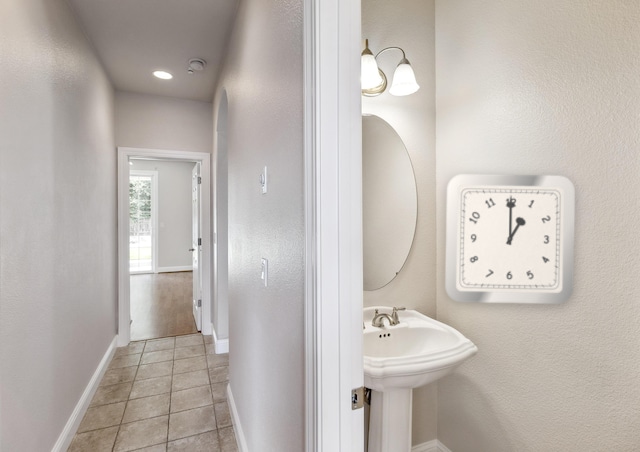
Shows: 1,00
